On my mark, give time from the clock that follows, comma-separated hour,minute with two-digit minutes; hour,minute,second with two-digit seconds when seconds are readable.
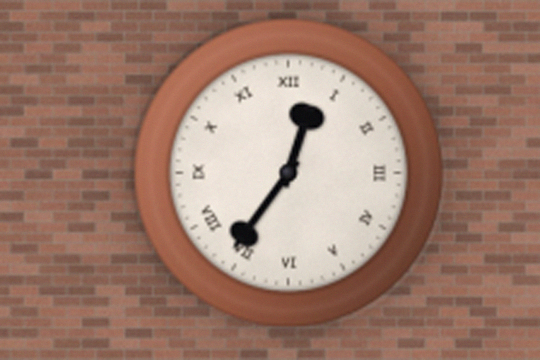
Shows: 12,36
